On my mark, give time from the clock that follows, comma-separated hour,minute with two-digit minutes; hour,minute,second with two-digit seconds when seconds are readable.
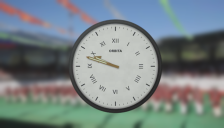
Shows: 9,48
